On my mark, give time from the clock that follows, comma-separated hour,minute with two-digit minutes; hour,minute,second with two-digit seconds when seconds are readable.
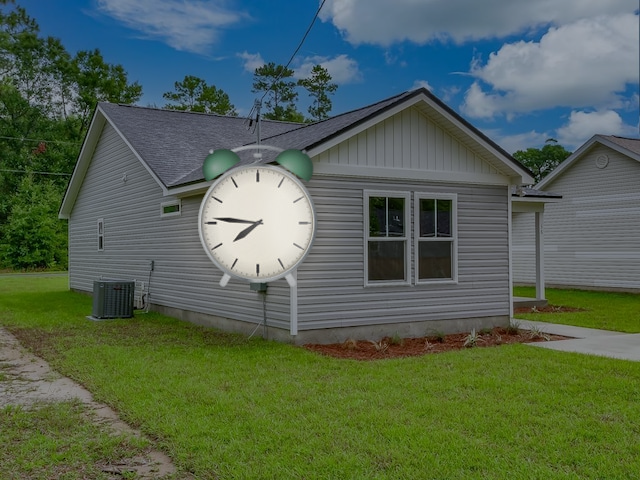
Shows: 7,46
